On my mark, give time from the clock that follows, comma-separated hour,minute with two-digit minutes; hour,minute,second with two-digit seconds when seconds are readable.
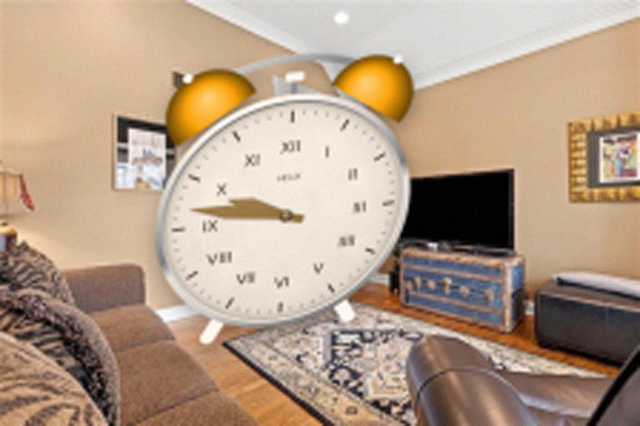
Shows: 9,47
